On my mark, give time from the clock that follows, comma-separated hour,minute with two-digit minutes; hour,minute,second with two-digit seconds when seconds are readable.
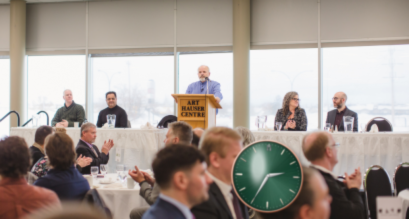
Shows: 2,35
